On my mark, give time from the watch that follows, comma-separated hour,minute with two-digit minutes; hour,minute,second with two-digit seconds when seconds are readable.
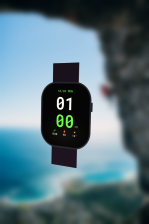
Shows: 1,00
